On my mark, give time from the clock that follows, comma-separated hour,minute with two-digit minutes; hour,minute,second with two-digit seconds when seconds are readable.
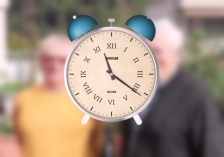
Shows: 11,21
